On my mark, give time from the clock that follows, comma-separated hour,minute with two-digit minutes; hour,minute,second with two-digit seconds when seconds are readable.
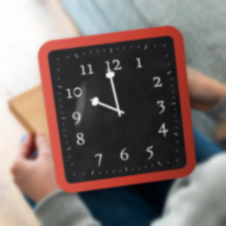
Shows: 9,59
